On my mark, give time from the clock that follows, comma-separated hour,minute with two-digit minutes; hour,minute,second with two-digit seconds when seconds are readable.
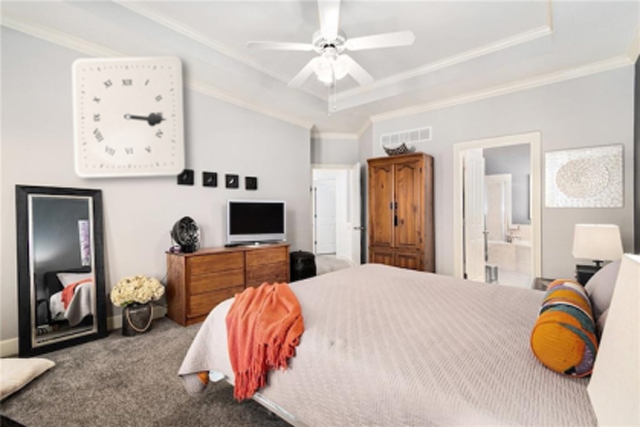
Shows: 3,16
